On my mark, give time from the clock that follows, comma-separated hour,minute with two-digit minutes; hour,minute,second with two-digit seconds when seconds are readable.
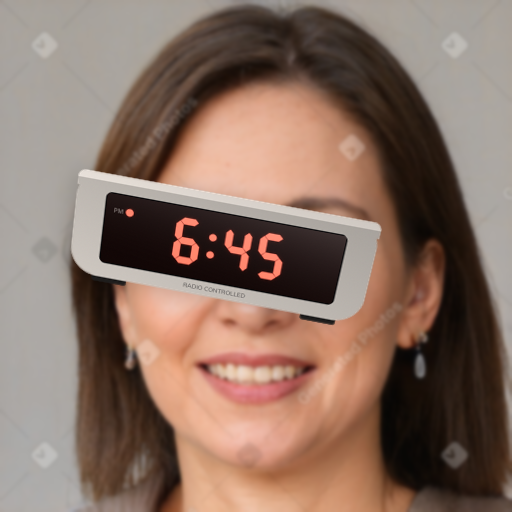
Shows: 6,45
